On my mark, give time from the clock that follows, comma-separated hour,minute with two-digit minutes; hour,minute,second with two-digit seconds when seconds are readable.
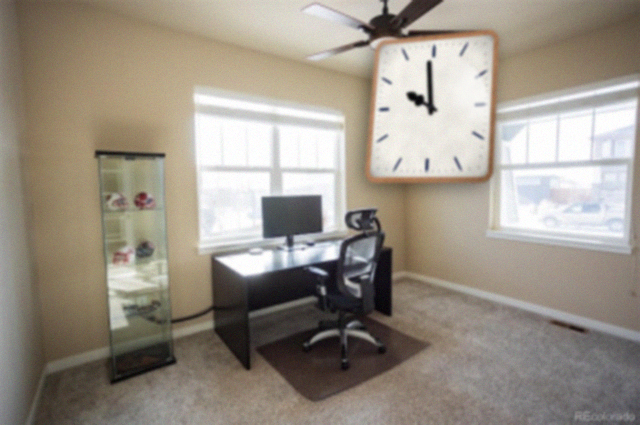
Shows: 9,59
